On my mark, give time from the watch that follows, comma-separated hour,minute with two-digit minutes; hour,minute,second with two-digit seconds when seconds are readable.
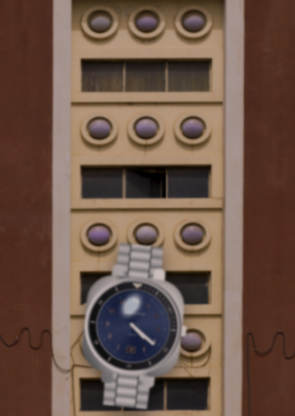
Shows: 4,21
